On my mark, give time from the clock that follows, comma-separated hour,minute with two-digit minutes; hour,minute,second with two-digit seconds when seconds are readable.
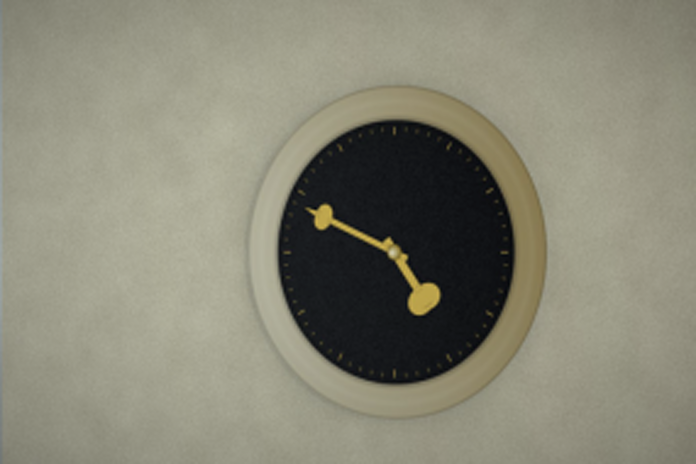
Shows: 4,49
